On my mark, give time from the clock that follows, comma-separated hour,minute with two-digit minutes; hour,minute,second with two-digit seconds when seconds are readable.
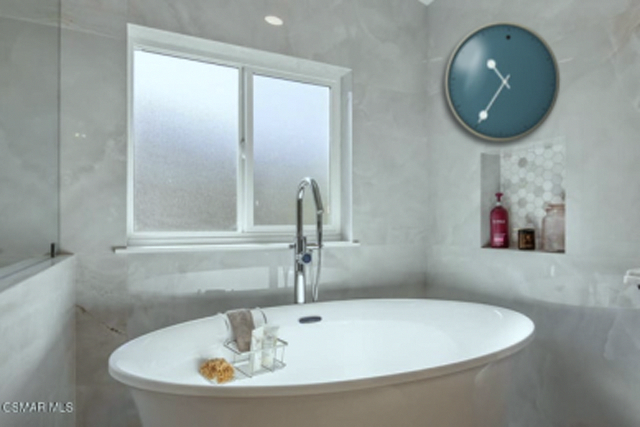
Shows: 10,35
